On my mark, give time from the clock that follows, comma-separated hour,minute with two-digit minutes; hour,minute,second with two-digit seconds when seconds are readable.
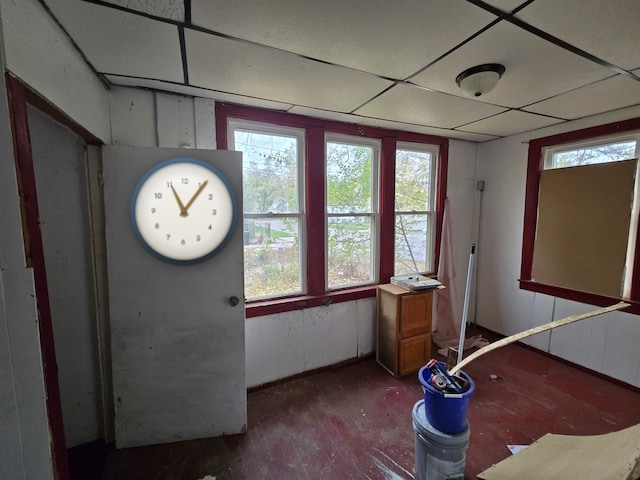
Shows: 11,06
